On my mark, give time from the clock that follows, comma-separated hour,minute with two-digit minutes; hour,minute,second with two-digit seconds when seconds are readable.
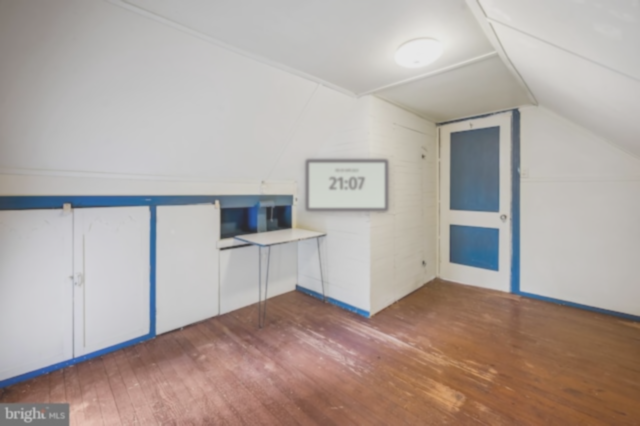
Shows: 21,07
